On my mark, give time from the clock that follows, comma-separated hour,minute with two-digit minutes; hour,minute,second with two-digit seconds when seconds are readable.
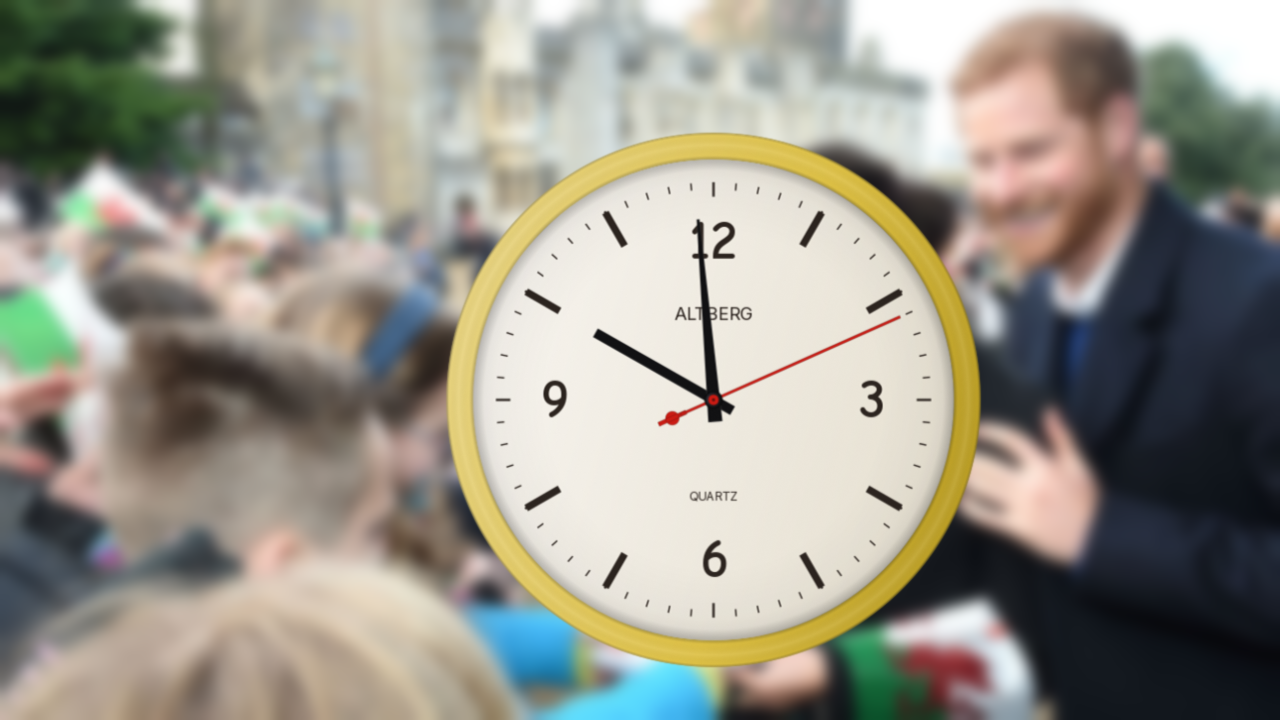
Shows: 9,59,11
